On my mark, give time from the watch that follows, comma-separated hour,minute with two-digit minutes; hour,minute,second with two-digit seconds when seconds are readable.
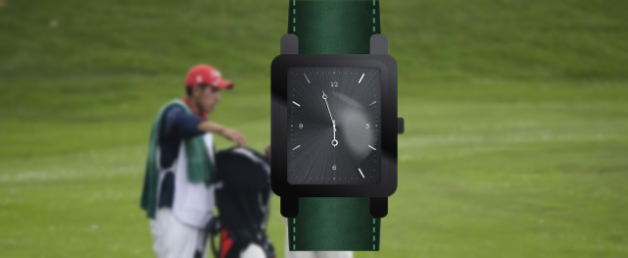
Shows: 5,57
